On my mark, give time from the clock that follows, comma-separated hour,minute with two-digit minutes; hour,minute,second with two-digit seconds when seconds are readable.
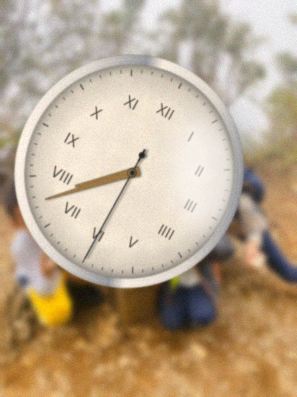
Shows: 7,37,30
